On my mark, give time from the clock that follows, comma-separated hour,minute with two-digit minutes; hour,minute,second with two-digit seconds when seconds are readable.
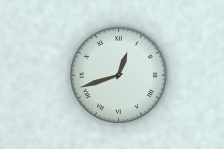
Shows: 12,42
